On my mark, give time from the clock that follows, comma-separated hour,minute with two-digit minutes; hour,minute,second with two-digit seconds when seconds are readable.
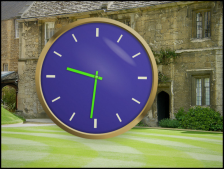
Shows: 9,31
